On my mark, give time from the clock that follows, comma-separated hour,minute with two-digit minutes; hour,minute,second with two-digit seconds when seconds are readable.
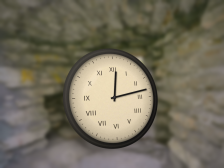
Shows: 12,13
